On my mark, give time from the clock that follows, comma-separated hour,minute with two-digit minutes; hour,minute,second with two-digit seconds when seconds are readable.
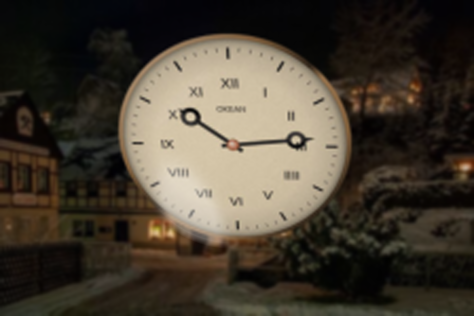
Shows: 10,14
